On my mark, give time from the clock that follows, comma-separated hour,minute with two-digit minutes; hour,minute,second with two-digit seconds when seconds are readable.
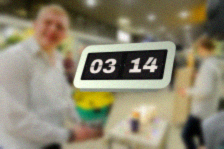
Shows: 3,14
